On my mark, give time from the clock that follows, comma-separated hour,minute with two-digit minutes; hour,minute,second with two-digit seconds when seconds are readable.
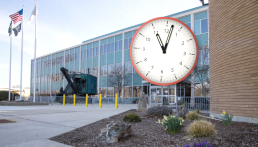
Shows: 11,02
